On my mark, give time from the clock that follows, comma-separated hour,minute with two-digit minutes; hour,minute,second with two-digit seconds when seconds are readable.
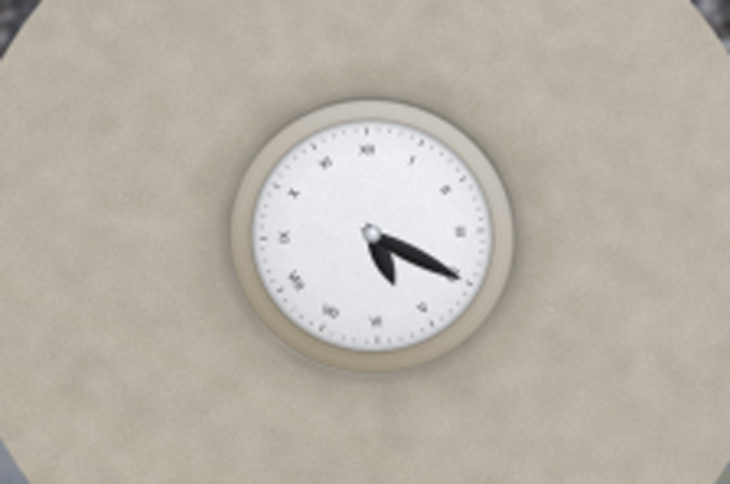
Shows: 5,20
